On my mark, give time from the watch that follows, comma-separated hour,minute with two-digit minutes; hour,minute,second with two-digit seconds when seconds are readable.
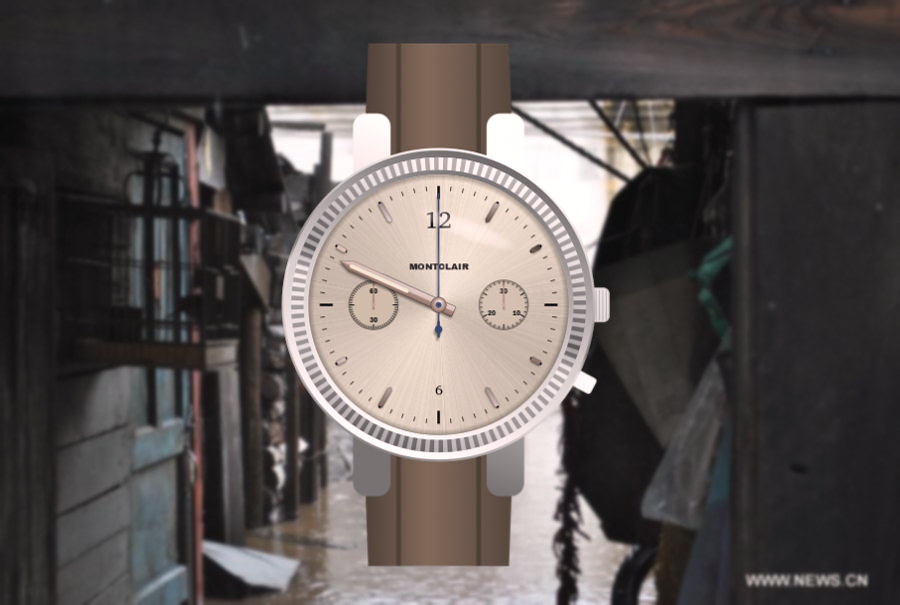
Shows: 9,49
